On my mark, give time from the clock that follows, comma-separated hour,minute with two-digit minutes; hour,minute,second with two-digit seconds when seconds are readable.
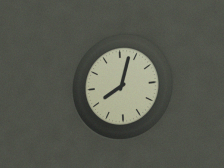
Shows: 8,03
